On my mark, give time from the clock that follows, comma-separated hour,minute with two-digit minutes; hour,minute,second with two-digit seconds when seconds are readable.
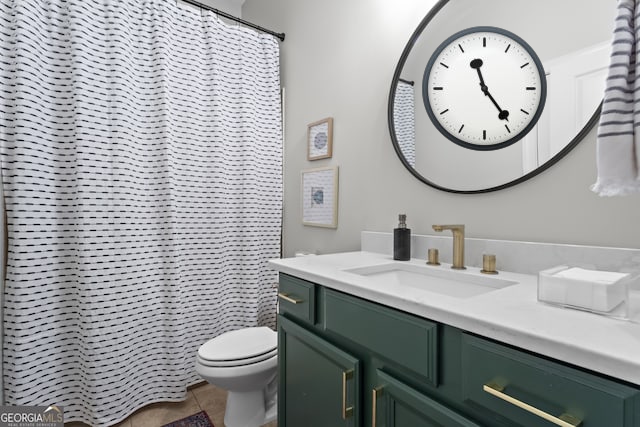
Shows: 11,24
